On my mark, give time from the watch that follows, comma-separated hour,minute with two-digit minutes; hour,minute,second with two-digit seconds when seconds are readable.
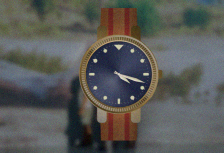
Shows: 4,18
